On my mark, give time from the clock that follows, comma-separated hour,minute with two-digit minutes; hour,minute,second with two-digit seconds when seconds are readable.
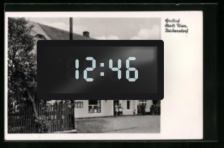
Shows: 12,46
